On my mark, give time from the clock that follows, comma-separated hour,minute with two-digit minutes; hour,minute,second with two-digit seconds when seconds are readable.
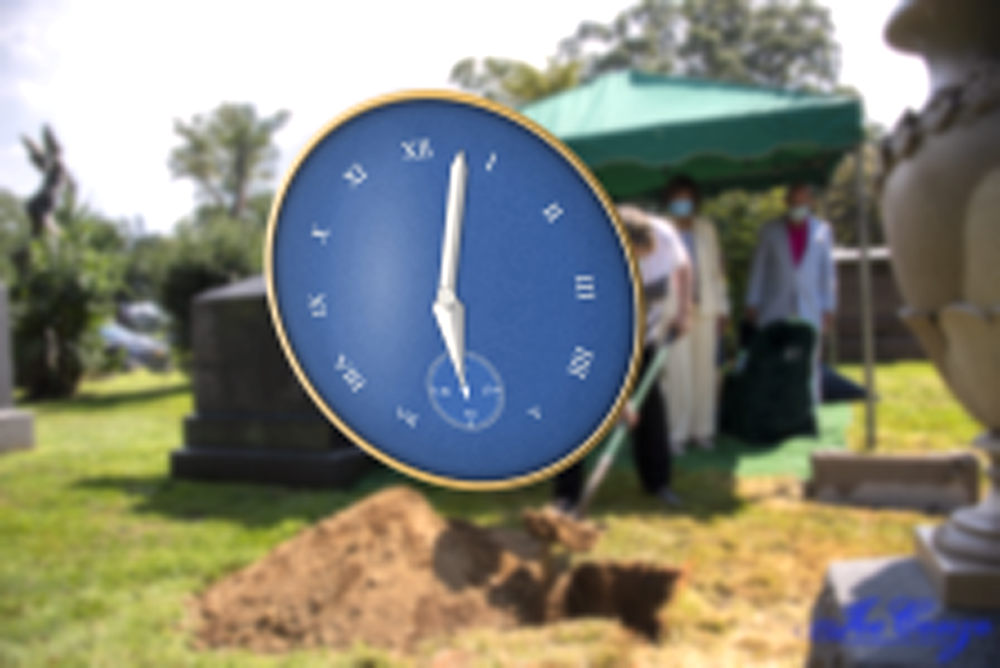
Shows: 6,03
